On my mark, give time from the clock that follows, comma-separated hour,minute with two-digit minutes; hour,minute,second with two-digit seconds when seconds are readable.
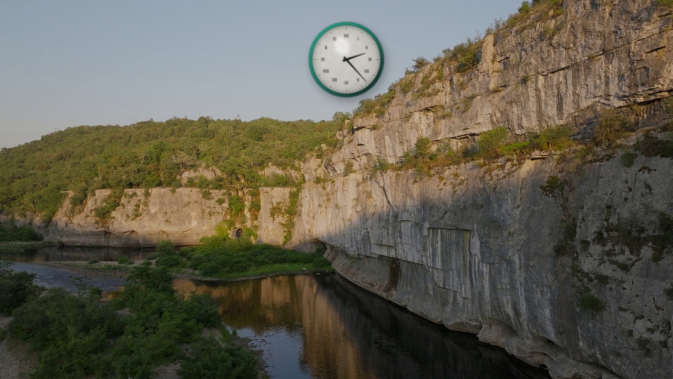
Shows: 2,23
